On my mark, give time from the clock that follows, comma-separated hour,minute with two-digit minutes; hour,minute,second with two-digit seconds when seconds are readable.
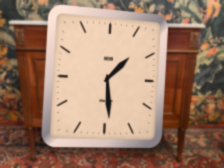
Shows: 1,29
